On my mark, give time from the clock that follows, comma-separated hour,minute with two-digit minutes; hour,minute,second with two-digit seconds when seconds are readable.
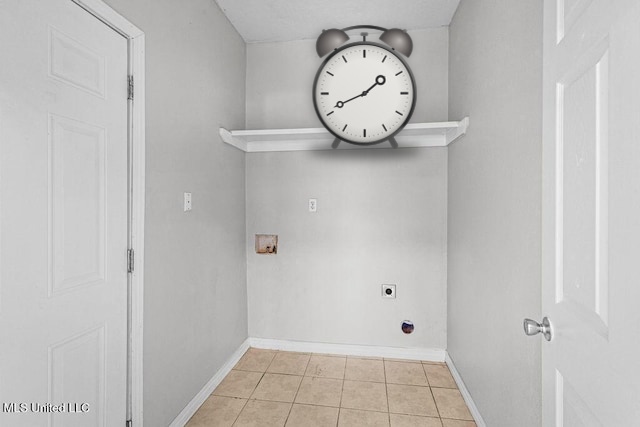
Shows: 1,41
